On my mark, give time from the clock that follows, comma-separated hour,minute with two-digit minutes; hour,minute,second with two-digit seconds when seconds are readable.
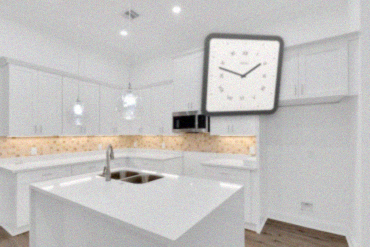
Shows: 1,48
